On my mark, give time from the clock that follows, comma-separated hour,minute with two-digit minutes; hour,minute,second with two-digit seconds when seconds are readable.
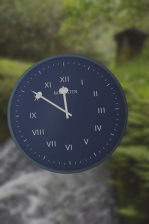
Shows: 11,51
